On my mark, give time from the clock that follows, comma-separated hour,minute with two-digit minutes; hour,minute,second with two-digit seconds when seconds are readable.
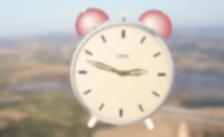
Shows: 2,48
